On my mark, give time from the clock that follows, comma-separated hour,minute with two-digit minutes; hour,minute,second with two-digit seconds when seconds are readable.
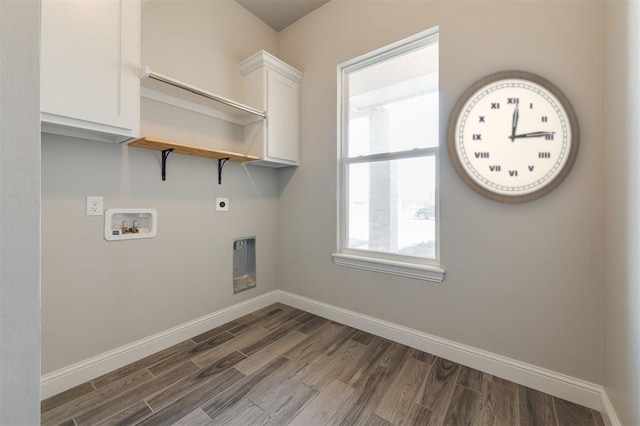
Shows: 12,14
